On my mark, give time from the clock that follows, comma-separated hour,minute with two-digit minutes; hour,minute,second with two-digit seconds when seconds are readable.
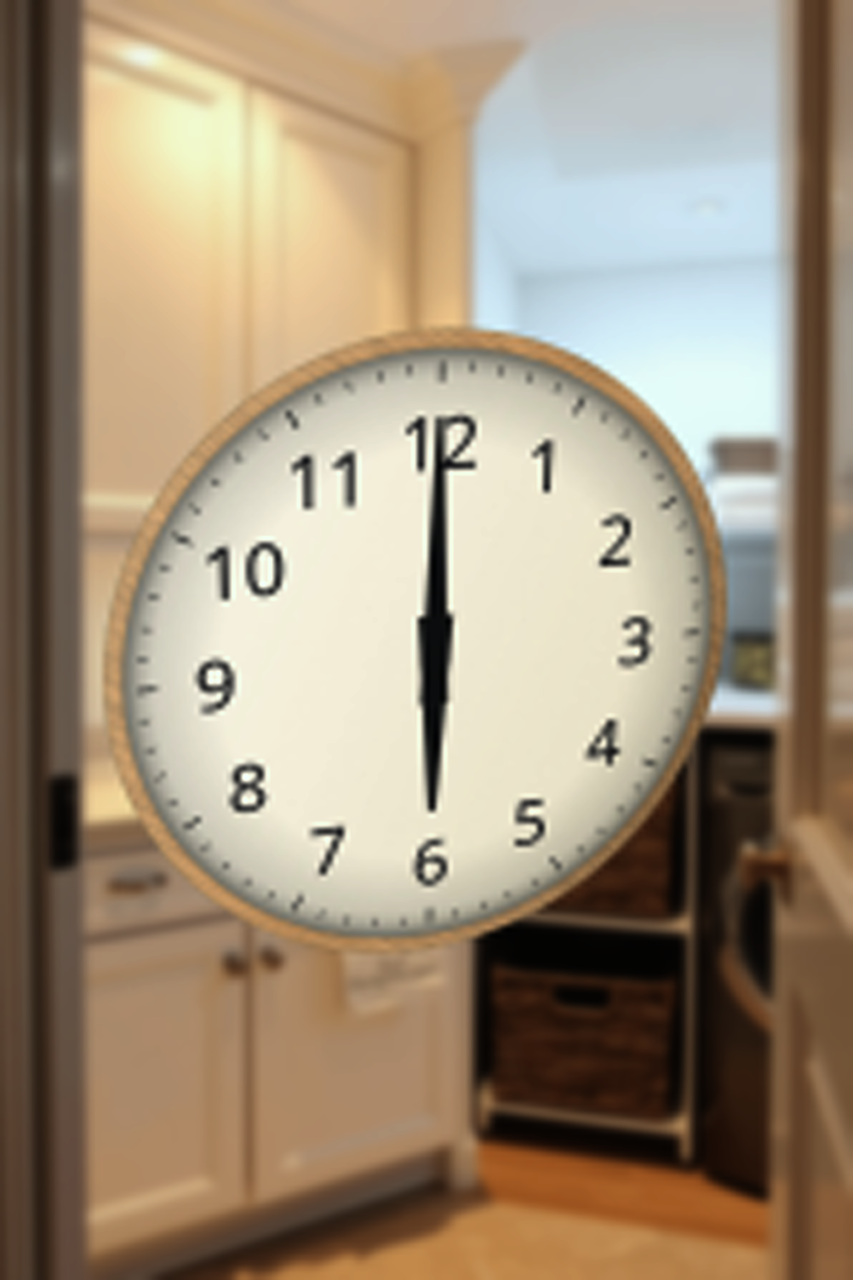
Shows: 6,00
